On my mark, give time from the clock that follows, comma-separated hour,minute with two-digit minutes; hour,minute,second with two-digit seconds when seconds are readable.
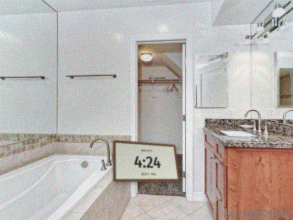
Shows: 4,24
